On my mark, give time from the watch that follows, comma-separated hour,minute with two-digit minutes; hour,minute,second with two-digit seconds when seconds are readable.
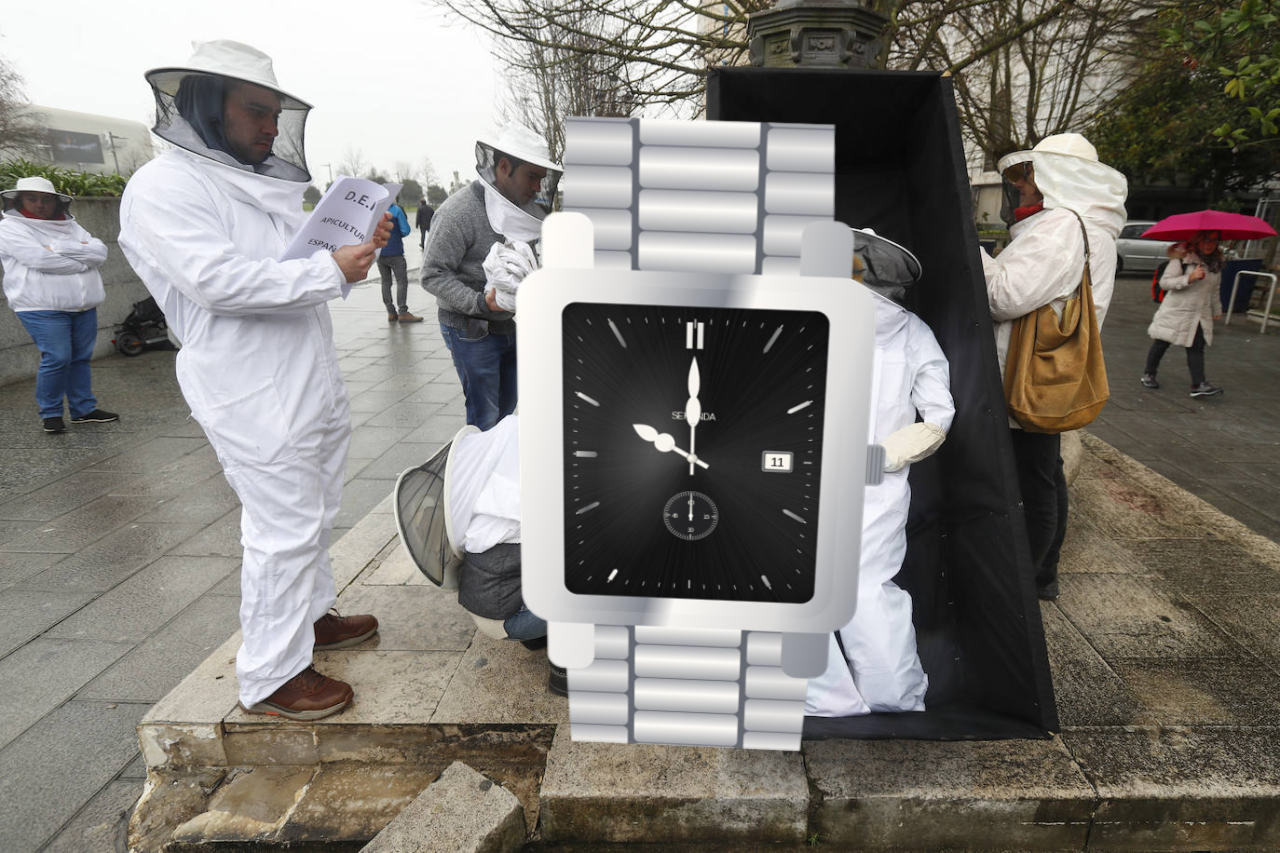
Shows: 10,00
